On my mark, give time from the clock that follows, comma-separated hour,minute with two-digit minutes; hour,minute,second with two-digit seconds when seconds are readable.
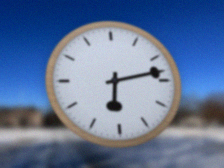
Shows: 6,13
